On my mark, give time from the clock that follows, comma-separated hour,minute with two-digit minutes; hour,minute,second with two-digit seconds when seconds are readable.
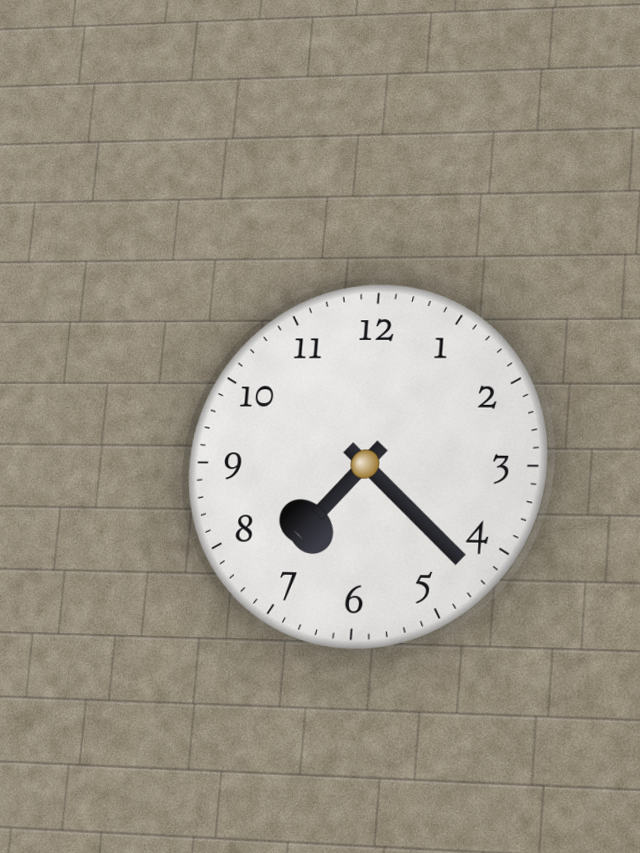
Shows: 7,22
